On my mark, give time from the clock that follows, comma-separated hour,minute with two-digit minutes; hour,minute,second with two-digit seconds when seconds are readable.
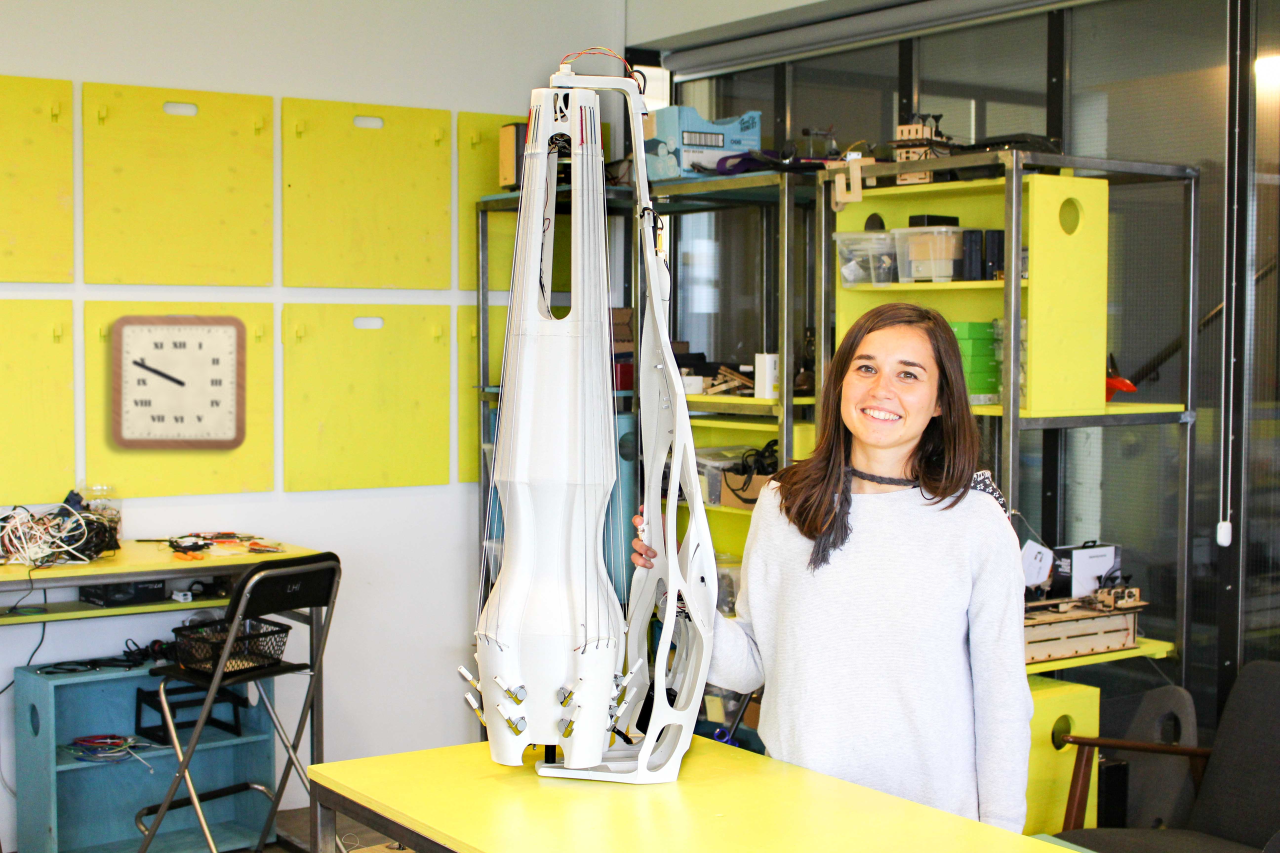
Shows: 9,49
